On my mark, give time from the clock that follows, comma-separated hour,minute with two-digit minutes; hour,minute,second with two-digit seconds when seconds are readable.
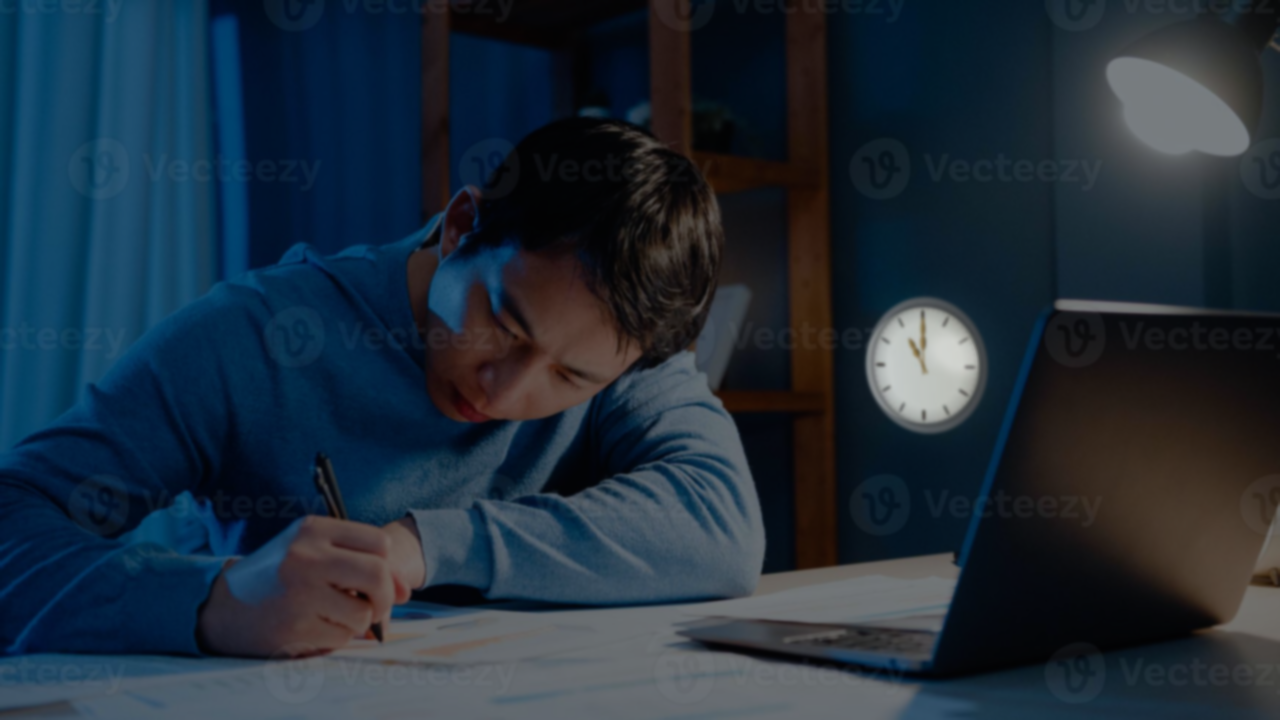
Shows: 11,00
